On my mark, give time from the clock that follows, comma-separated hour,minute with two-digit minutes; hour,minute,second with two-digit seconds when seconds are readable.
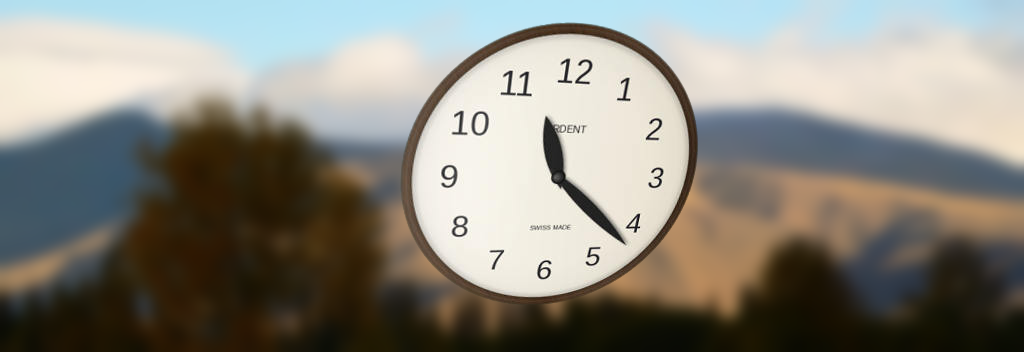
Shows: 11,22
